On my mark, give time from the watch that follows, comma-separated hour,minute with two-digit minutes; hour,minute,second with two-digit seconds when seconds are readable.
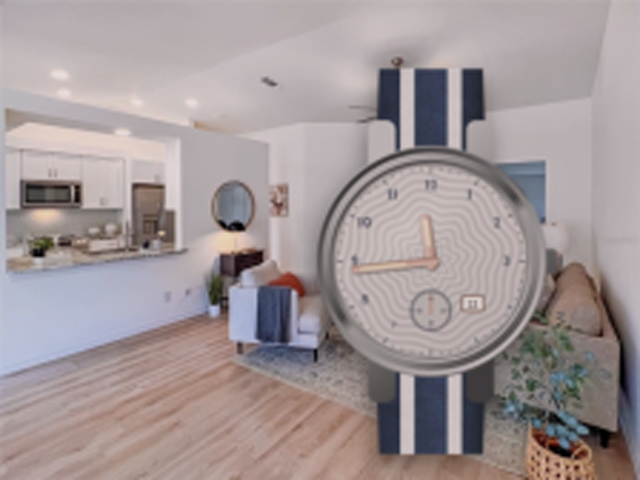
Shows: 11,44
